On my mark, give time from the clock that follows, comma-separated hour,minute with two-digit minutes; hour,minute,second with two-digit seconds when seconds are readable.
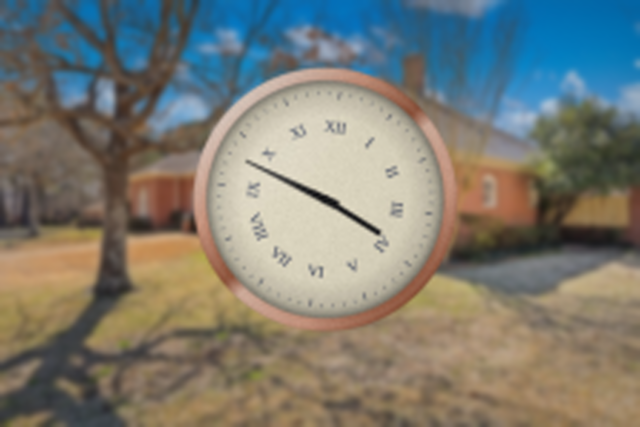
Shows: 3,48
